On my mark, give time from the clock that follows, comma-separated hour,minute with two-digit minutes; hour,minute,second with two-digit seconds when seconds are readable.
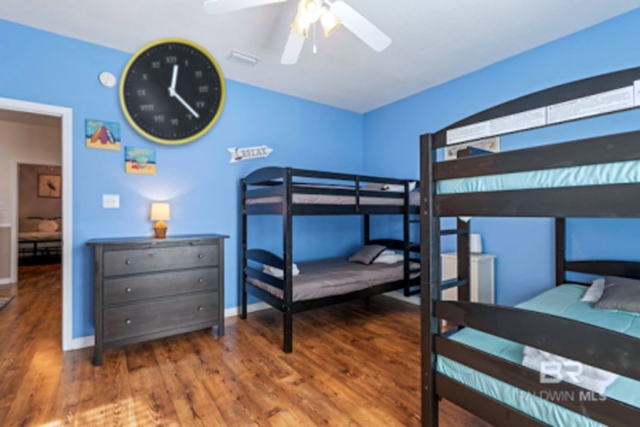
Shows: 12,23
